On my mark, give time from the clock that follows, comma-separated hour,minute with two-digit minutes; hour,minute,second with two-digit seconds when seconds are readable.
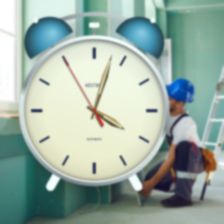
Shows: 4,02,55
